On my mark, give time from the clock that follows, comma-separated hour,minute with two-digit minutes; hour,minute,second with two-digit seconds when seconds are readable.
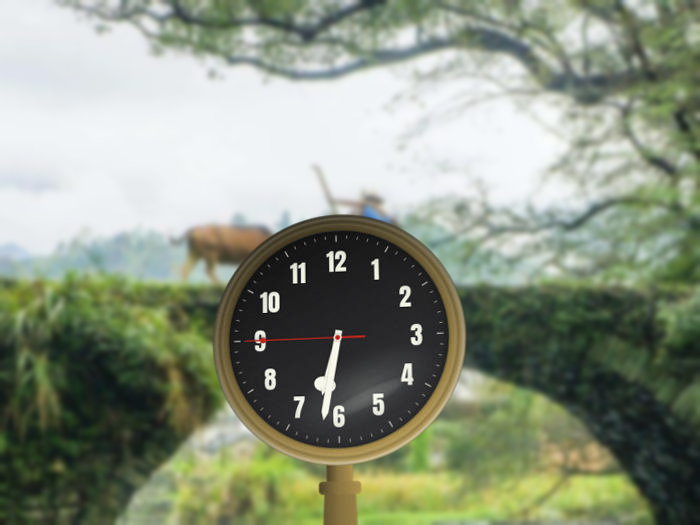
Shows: 6,31,45
